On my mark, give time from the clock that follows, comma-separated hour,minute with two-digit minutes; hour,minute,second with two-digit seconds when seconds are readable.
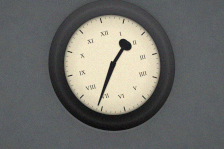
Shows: 1,36
